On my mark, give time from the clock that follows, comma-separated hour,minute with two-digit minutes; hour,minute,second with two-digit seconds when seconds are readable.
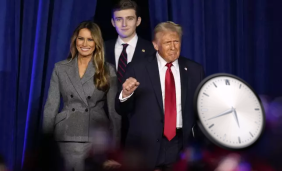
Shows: 5,42
